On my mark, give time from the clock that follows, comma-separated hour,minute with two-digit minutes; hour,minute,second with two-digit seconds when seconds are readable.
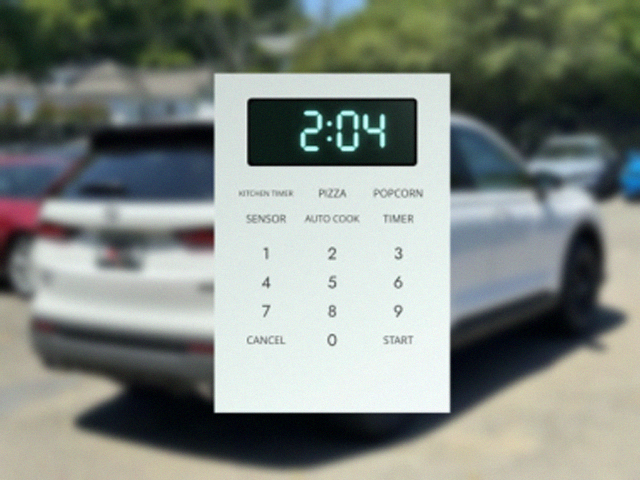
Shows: 2,04
